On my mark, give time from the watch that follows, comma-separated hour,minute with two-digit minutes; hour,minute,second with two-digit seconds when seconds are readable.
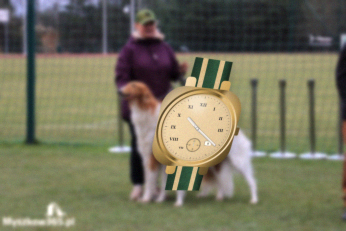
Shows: 10,21
